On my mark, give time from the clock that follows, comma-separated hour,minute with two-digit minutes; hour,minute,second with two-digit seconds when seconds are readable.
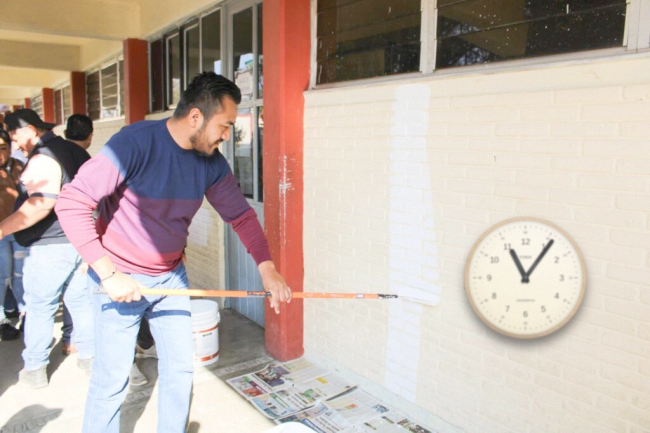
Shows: 11,06
